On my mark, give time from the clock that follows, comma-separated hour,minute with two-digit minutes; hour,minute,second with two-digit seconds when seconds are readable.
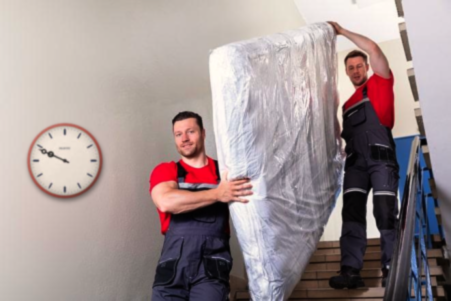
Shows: 9,49
